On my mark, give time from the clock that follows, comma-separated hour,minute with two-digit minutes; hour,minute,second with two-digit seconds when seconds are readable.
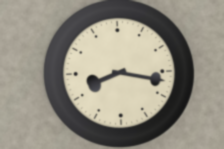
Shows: 8,17
